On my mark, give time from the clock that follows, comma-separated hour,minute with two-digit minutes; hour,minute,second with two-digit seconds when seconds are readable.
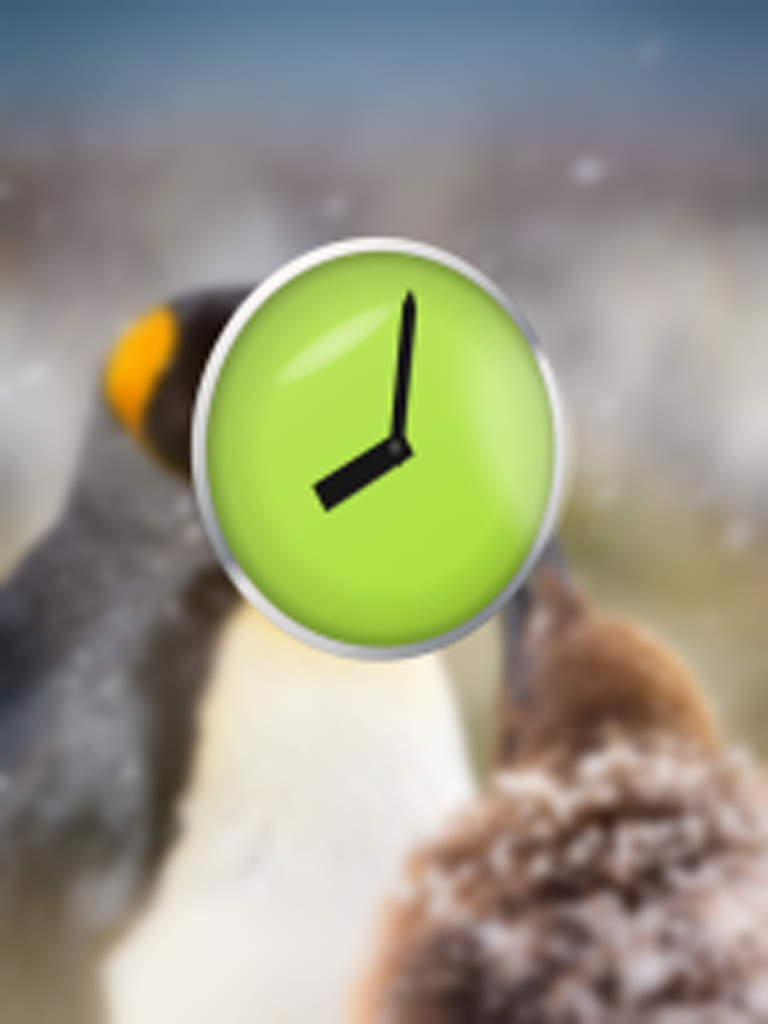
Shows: 8,01
